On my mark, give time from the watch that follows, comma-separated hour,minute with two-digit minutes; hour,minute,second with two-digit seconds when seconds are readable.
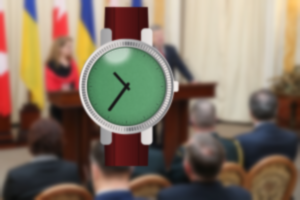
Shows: 10,36
